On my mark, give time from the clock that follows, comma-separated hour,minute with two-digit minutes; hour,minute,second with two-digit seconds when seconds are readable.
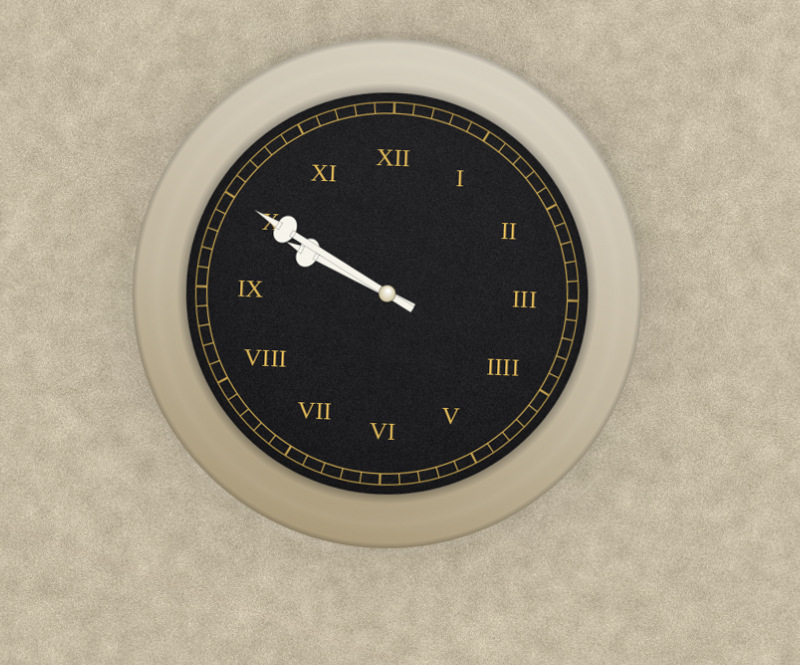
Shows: 9,50
